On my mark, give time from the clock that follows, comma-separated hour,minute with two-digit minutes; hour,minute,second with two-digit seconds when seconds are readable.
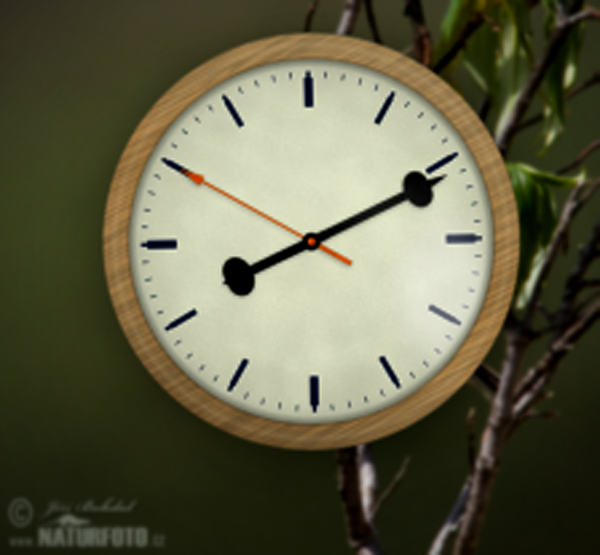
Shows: 8,10,50
